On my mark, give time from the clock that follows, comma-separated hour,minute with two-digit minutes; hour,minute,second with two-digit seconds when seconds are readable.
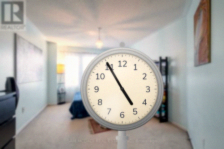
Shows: 4,55
